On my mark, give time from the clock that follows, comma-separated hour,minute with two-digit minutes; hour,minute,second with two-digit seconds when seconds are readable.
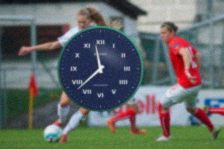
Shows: 11,38
